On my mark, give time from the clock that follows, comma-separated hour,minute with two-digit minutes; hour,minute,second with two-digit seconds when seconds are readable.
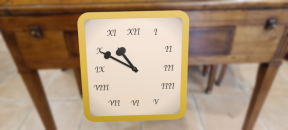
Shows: 10,50
